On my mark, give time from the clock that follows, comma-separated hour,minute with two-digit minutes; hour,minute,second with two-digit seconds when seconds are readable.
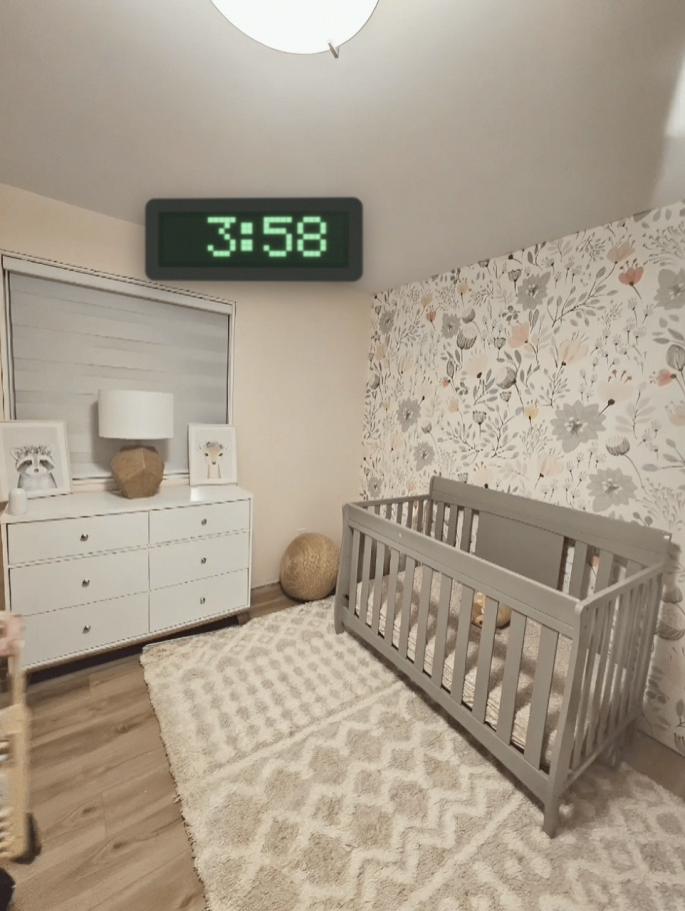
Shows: 3,58
